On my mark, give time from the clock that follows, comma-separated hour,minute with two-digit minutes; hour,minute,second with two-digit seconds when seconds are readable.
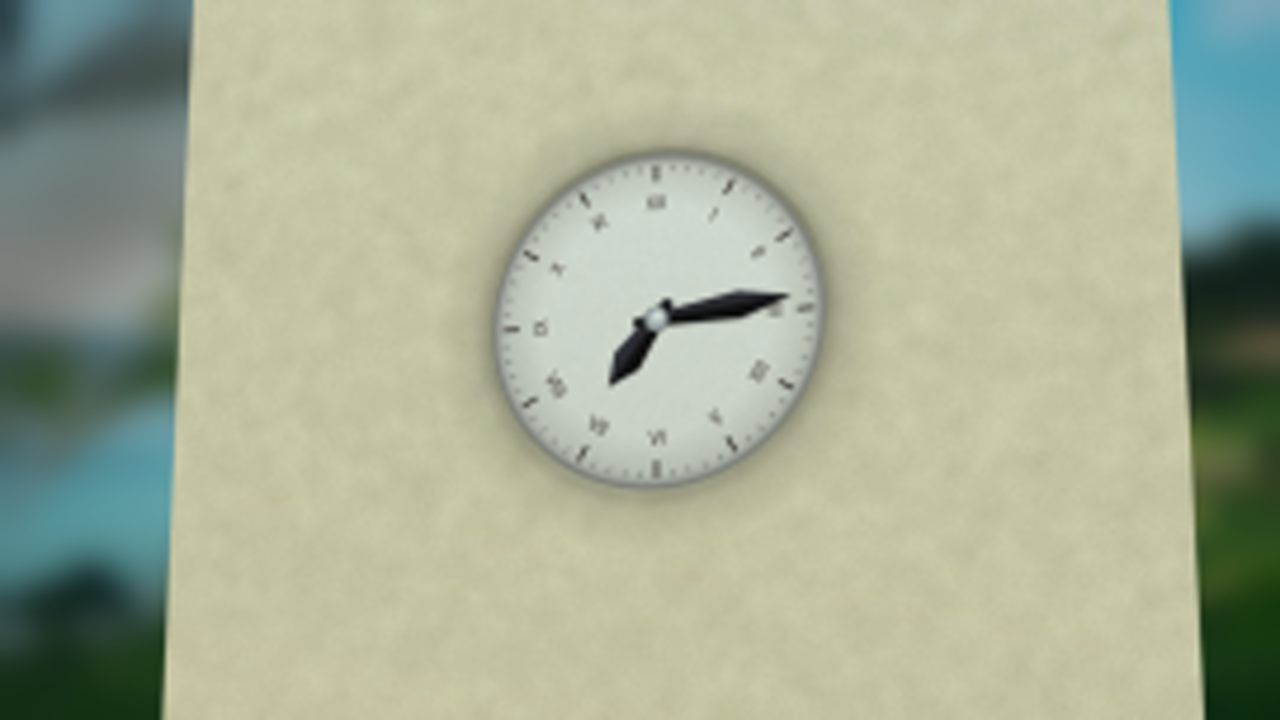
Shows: 7,14
